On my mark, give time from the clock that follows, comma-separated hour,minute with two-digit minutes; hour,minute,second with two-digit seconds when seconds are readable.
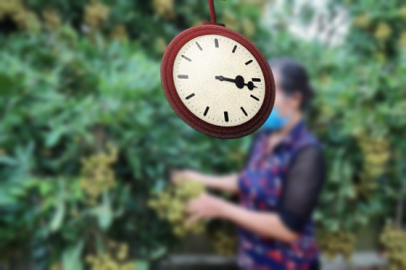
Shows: 3,17
